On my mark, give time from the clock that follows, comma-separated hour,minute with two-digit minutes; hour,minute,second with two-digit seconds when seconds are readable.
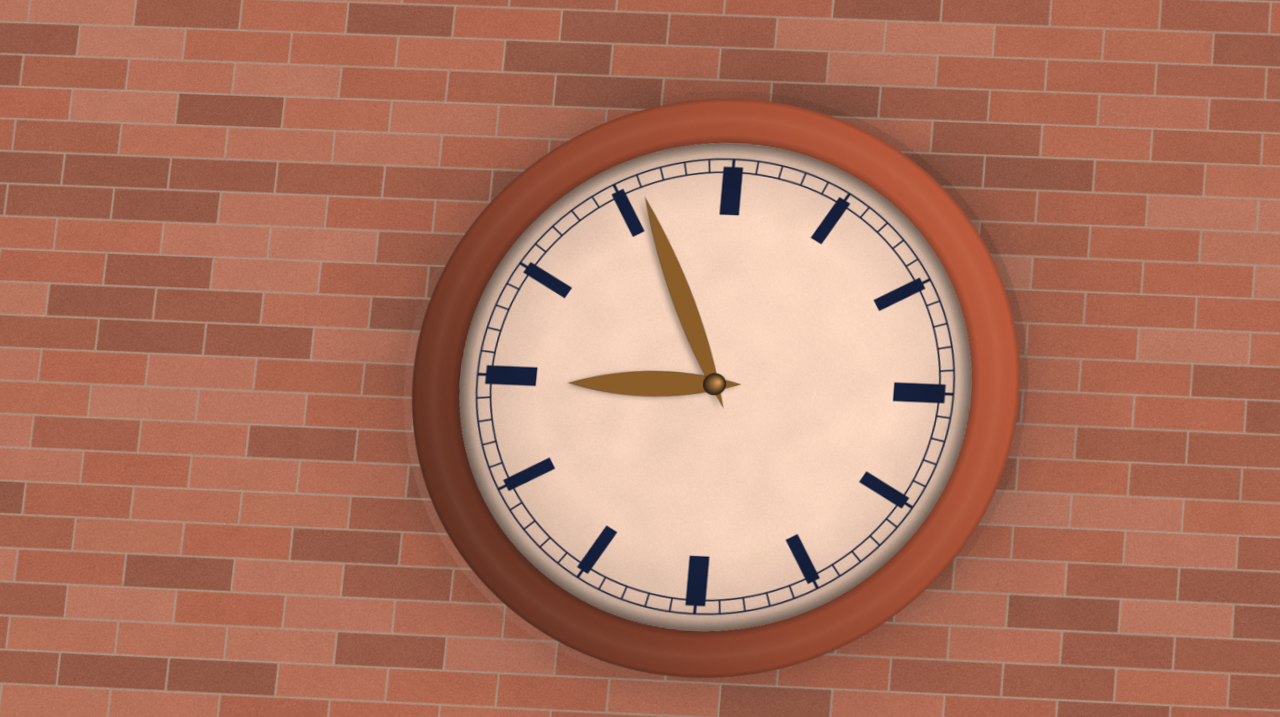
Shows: 8,56
